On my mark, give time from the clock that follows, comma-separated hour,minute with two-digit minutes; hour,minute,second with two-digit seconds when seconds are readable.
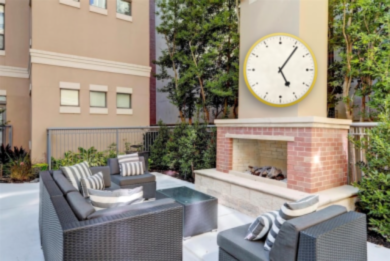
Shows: 5,06
